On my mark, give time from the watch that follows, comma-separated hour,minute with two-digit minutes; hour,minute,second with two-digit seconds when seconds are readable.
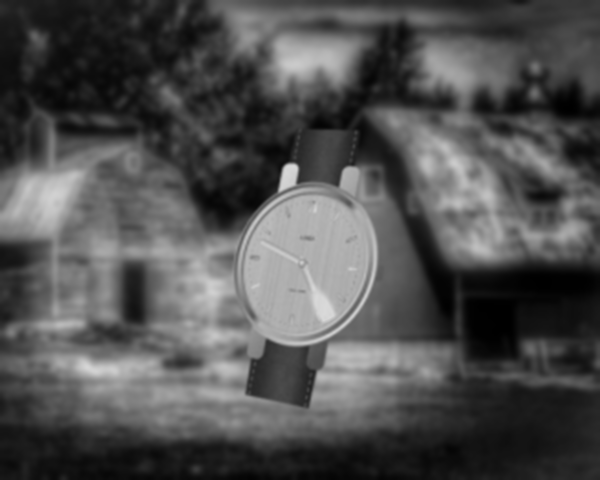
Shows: 4,48
